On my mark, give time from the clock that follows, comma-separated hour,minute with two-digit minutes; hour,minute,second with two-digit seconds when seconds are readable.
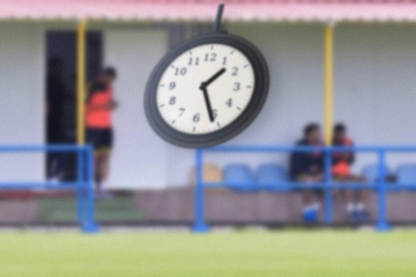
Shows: 1,26
